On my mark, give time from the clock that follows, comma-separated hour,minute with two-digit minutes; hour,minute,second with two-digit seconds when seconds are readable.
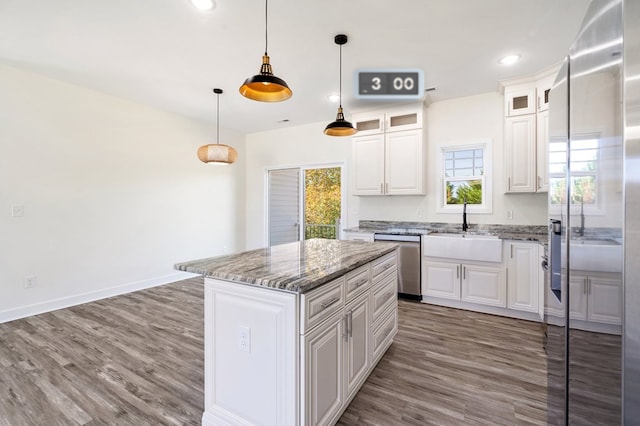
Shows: 3,00
